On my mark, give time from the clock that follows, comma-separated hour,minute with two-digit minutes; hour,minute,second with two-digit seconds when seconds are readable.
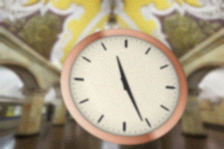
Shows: 11,26
